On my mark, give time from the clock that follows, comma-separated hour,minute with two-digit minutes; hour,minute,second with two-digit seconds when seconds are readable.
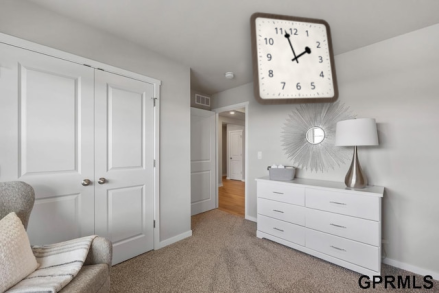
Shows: 1,57
